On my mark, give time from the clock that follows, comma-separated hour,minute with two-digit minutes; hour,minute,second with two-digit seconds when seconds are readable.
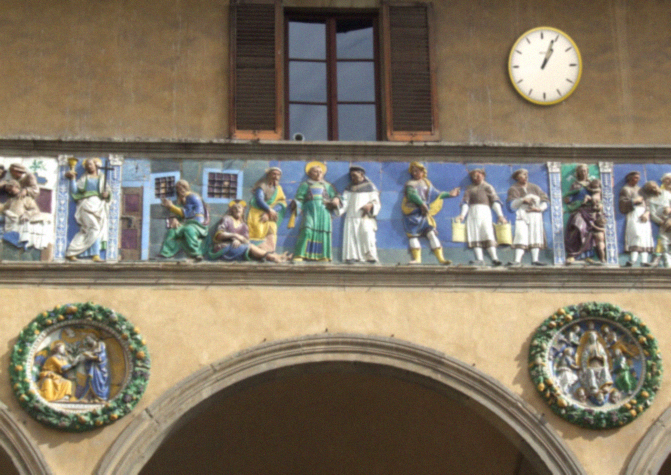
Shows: 1,04
